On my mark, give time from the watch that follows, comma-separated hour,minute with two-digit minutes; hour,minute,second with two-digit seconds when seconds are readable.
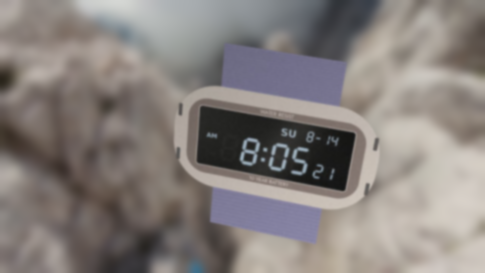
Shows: 8,05,21
